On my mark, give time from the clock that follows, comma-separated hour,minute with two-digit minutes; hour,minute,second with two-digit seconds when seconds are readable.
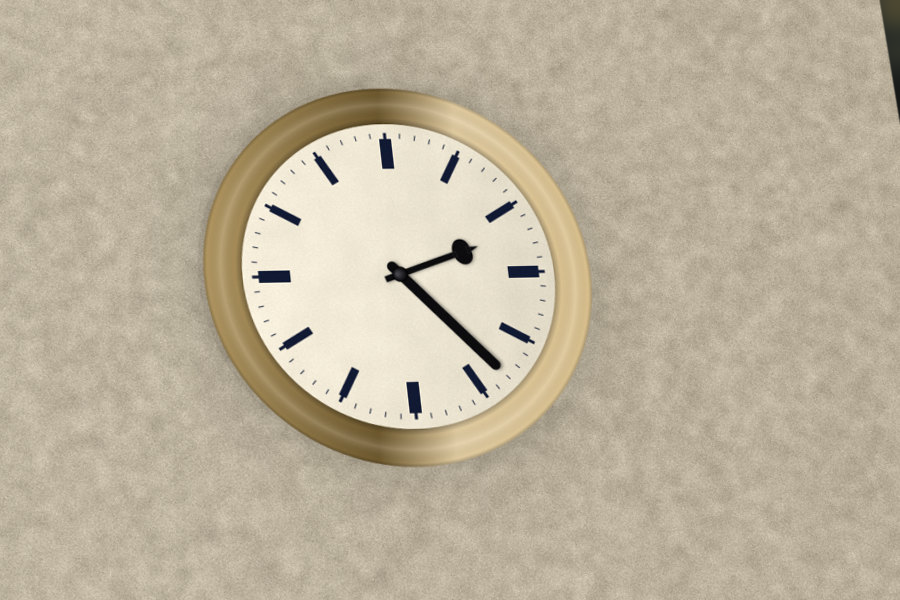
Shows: 2,23
